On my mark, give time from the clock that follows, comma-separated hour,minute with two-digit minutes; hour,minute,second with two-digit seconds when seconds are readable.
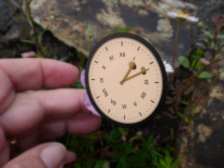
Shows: 1,11
